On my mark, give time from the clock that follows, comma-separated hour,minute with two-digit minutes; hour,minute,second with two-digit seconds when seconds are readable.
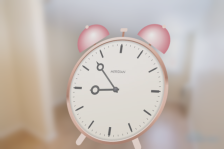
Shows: 8,53
